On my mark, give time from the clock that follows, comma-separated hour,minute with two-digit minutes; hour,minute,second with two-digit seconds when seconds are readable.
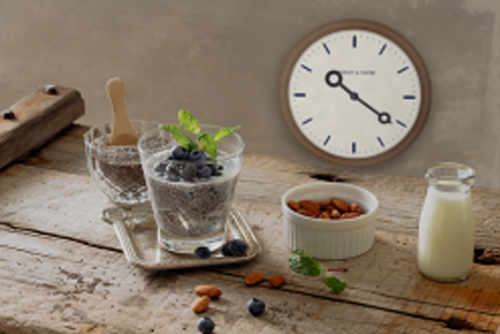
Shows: 10,21
